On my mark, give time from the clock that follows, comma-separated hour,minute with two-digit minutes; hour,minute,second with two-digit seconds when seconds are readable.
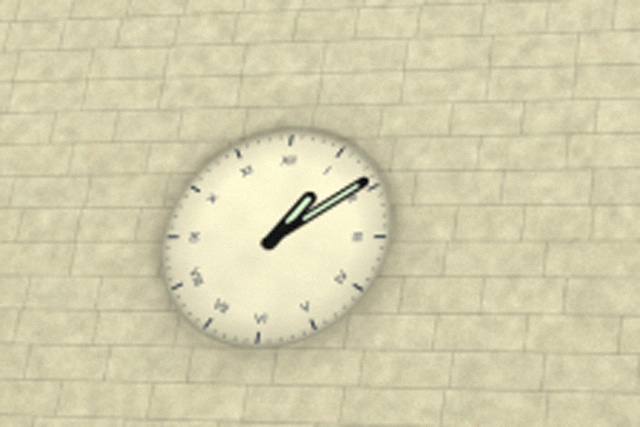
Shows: 1,09
